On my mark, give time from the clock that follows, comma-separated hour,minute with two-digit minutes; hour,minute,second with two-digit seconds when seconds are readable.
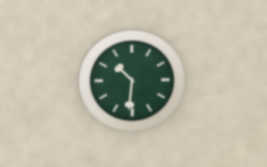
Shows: 10,31
